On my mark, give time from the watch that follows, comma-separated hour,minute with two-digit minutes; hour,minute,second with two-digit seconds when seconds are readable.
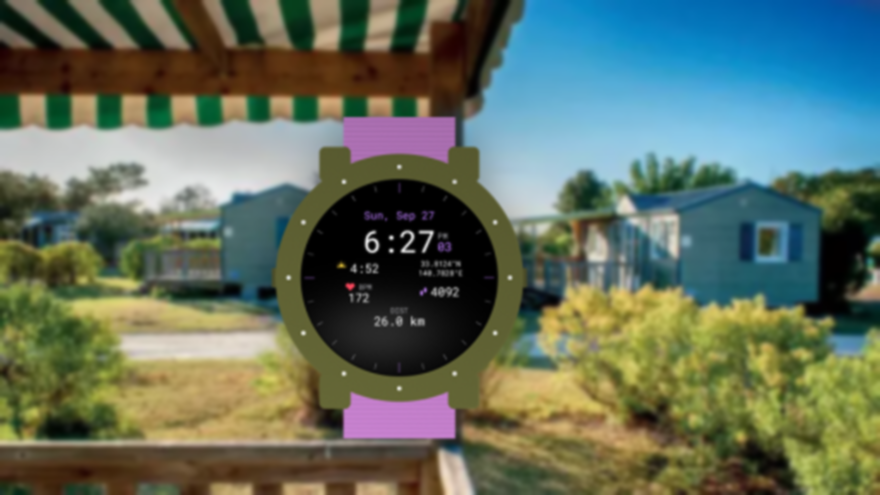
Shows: 6,27
